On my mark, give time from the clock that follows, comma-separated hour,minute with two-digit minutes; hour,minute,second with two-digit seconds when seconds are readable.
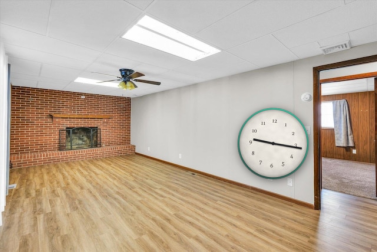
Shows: 9,16
